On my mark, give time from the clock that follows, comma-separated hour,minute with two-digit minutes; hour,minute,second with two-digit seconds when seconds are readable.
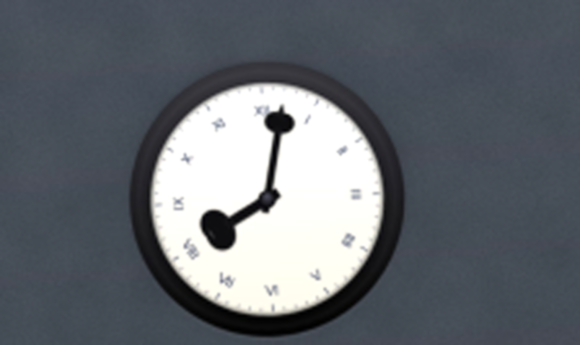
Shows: 8,02
